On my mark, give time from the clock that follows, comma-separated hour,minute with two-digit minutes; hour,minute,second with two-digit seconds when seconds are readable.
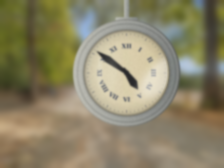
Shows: 4,51
